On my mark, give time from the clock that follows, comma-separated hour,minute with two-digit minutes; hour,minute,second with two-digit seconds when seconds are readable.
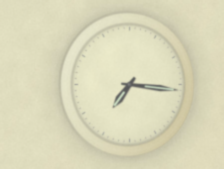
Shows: 7,16
